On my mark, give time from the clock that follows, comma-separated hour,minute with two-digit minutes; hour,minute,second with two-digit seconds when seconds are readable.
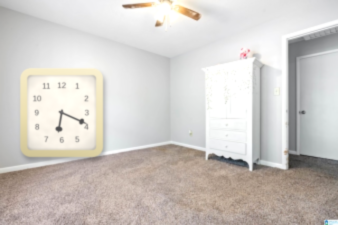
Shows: 6,19
